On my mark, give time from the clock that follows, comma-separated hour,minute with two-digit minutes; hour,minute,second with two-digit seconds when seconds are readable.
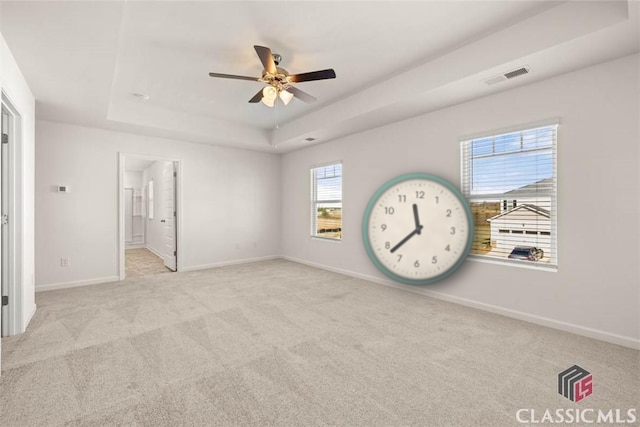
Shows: 11,38
